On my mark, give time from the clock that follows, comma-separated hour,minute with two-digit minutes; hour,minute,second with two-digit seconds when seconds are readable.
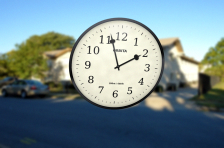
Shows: 1,57
